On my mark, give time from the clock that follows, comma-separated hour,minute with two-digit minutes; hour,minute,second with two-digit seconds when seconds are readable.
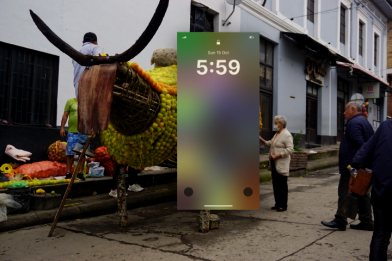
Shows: 5,59
